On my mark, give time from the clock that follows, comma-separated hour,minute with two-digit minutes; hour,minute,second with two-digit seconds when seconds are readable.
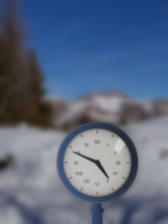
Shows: 4,49
